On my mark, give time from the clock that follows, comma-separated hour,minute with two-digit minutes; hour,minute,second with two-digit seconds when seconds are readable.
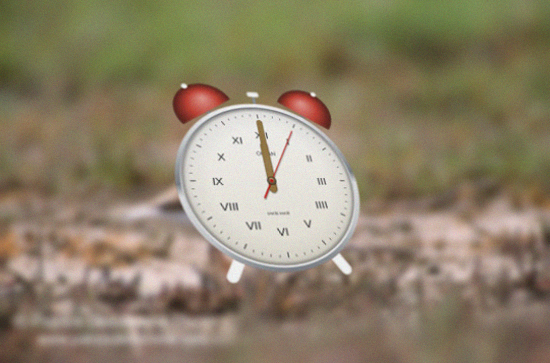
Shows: 12,00,05
